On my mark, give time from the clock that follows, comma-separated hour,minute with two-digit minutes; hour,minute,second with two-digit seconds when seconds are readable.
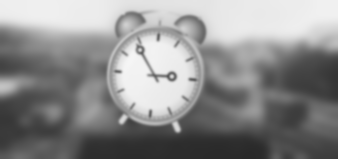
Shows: 2,54
